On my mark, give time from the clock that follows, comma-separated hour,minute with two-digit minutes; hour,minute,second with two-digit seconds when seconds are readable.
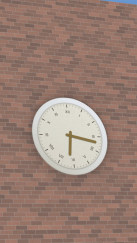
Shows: 6,17
